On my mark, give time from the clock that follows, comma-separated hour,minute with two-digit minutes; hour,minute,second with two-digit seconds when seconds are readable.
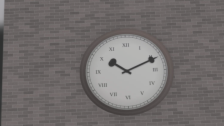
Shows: 10,11
